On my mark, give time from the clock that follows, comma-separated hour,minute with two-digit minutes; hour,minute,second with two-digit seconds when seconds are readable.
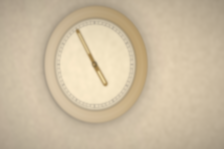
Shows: 4,55
